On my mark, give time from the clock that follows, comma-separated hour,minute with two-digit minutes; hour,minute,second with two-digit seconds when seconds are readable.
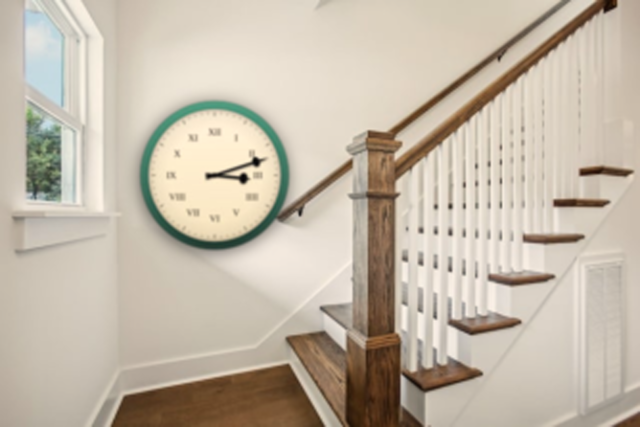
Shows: 3,12
